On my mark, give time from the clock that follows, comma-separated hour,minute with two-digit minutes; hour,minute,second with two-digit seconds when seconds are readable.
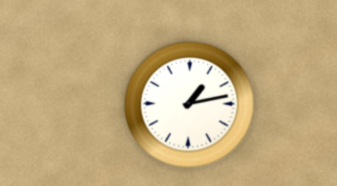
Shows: 1,13
